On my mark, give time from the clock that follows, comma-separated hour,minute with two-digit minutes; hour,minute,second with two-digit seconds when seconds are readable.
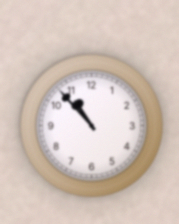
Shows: 10,53
